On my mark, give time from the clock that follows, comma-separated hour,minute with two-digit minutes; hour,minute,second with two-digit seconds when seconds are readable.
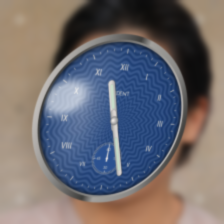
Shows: 11,27
